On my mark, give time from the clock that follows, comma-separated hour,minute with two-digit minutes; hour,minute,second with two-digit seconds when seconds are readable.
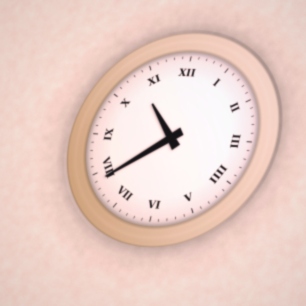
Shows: 10,39
